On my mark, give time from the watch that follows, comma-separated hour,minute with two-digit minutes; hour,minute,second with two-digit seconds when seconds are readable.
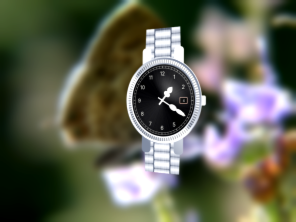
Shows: 1,20
